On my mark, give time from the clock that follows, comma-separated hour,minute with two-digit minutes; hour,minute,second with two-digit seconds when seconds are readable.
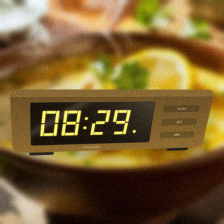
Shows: 8,29
